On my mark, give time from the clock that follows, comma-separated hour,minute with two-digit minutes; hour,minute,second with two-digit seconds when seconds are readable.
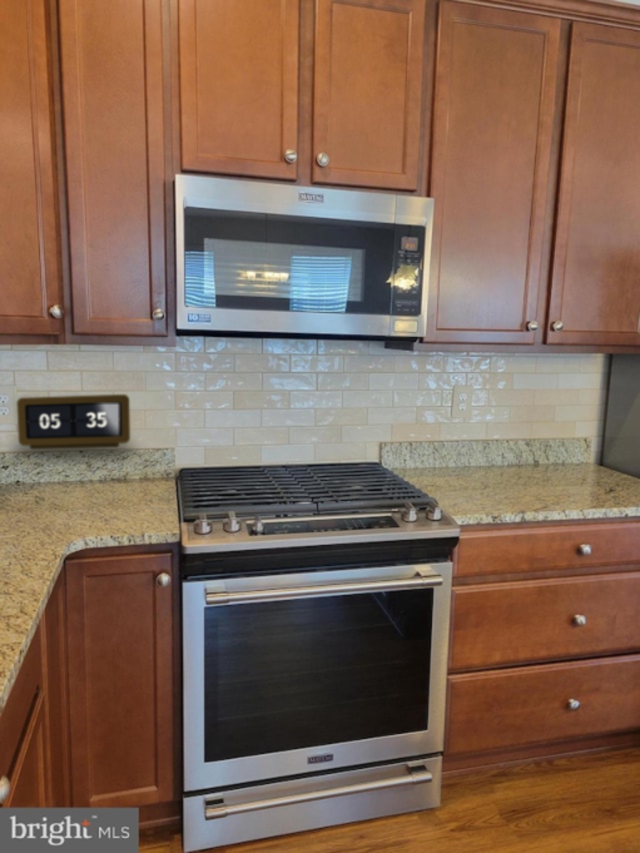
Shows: 5,35
